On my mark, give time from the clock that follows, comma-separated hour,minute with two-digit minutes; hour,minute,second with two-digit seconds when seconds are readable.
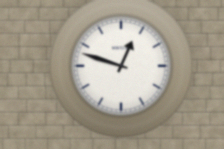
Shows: 12,48
